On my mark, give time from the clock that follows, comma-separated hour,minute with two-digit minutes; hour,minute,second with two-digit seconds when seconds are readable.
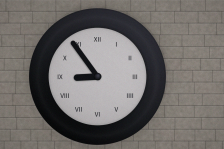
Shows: 8,54
